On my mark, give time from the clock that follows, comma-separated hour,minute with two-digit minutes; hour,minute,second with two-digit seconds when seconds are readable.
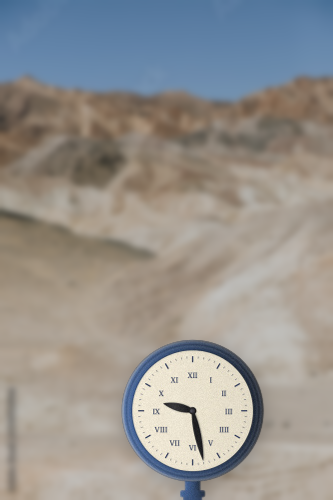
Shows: 9,28
